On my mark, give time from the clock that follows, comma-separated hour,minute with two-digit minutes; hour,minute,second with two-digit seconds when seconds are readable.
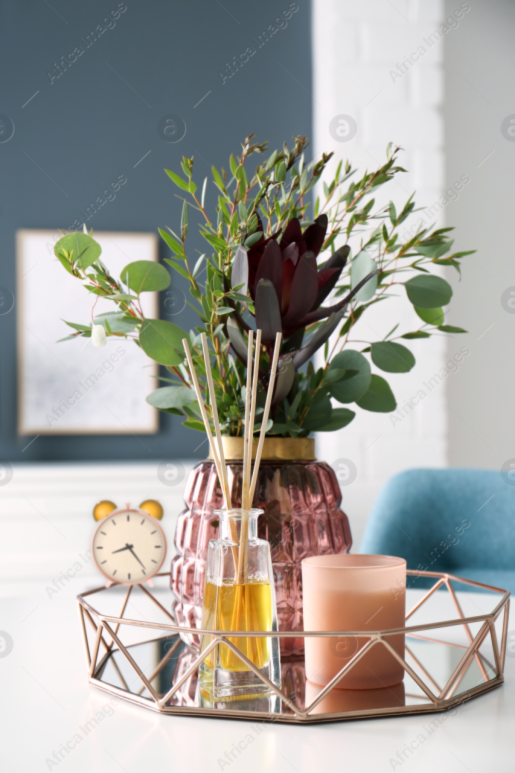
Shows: 8,24
